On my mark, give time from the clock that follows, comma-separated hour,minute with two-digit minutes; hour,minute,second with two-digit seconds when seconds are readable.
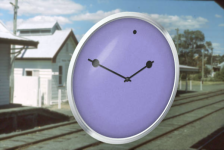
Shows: 1,48
